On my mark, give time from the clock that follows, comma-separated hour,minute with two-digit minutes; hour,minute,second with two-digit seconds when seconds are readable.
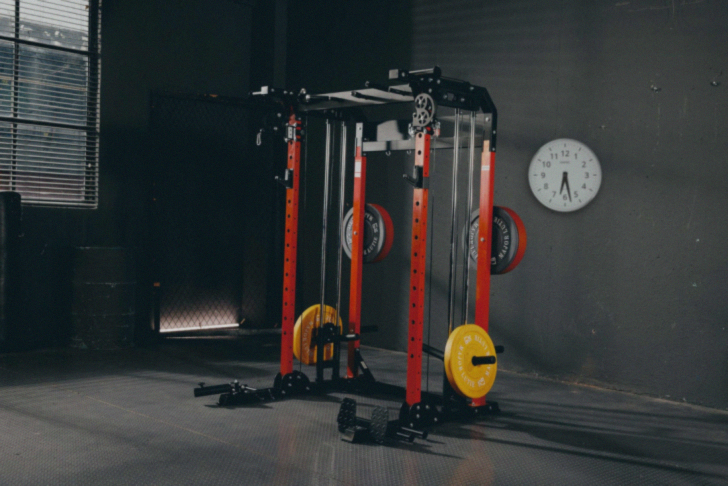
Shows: 6,28
